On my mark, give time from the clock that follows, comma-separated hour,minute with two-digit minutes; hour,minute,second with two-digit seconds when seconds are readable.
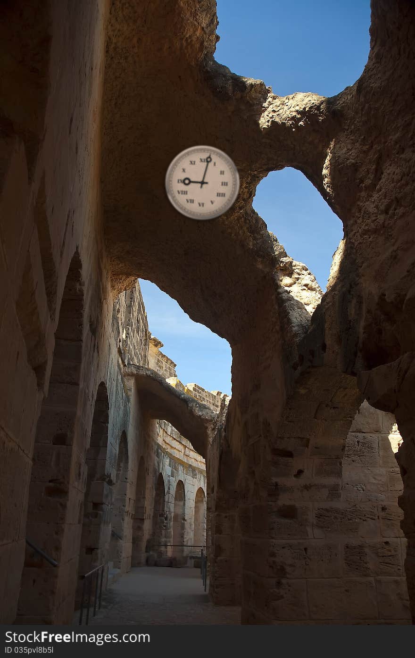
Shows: 9,02
